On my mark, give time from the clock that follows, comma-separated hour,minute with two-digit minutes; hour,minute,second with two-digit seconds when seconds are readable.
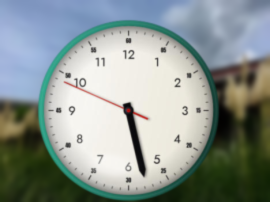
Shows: 5,27,49
